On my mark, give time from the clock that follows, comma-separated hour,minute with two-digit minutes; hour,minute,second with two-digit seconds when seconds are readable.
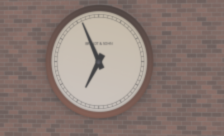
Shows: 6,56
